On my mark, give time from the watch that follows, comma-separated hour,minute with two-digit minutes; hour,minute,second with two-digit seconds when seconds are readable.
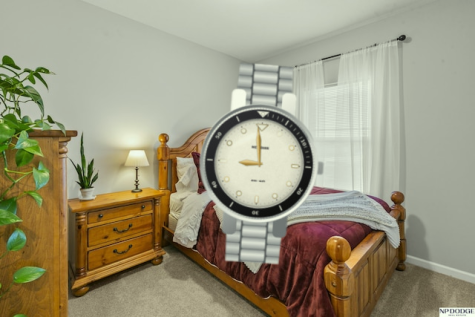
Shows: 8,59
